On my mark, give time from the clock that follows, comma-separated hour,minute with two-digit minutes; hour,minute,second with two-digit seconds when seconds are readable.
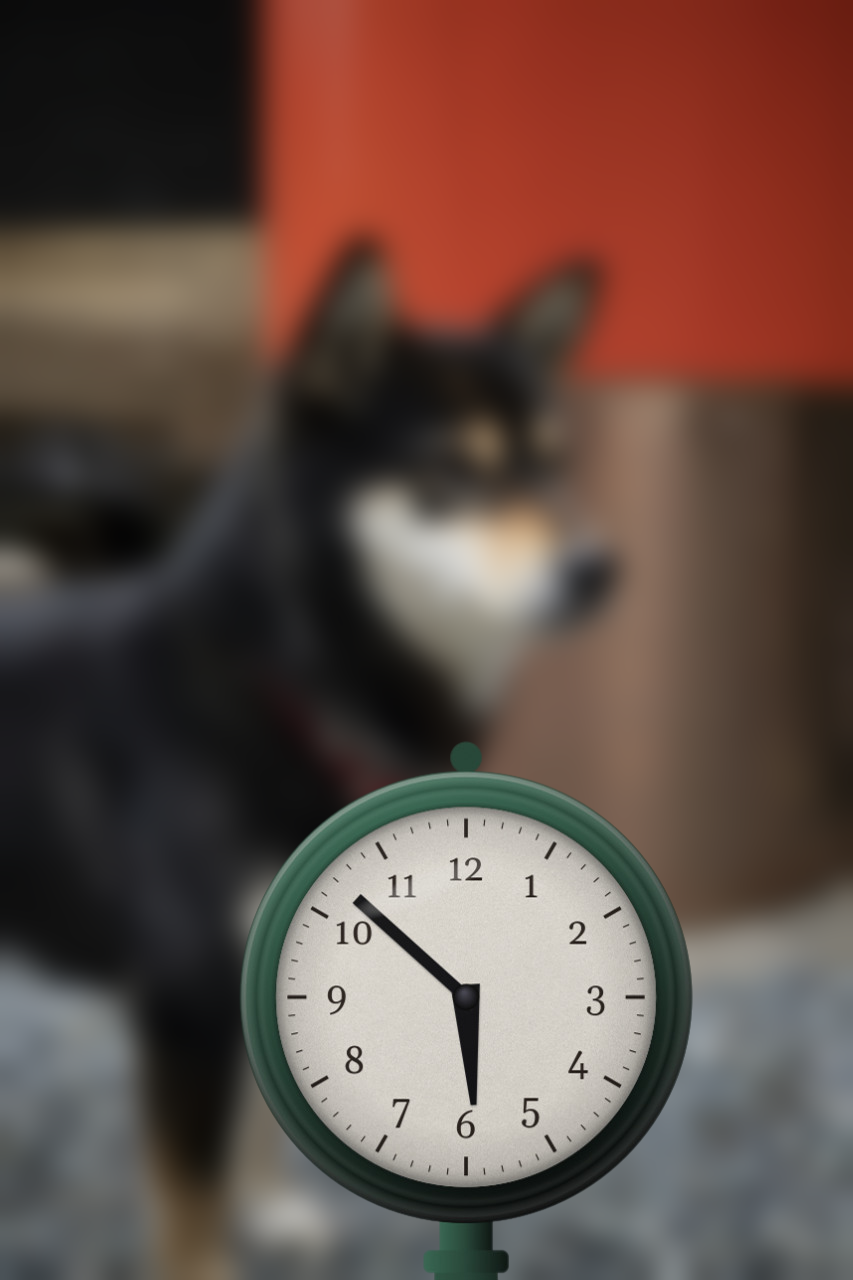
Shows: 5,52
